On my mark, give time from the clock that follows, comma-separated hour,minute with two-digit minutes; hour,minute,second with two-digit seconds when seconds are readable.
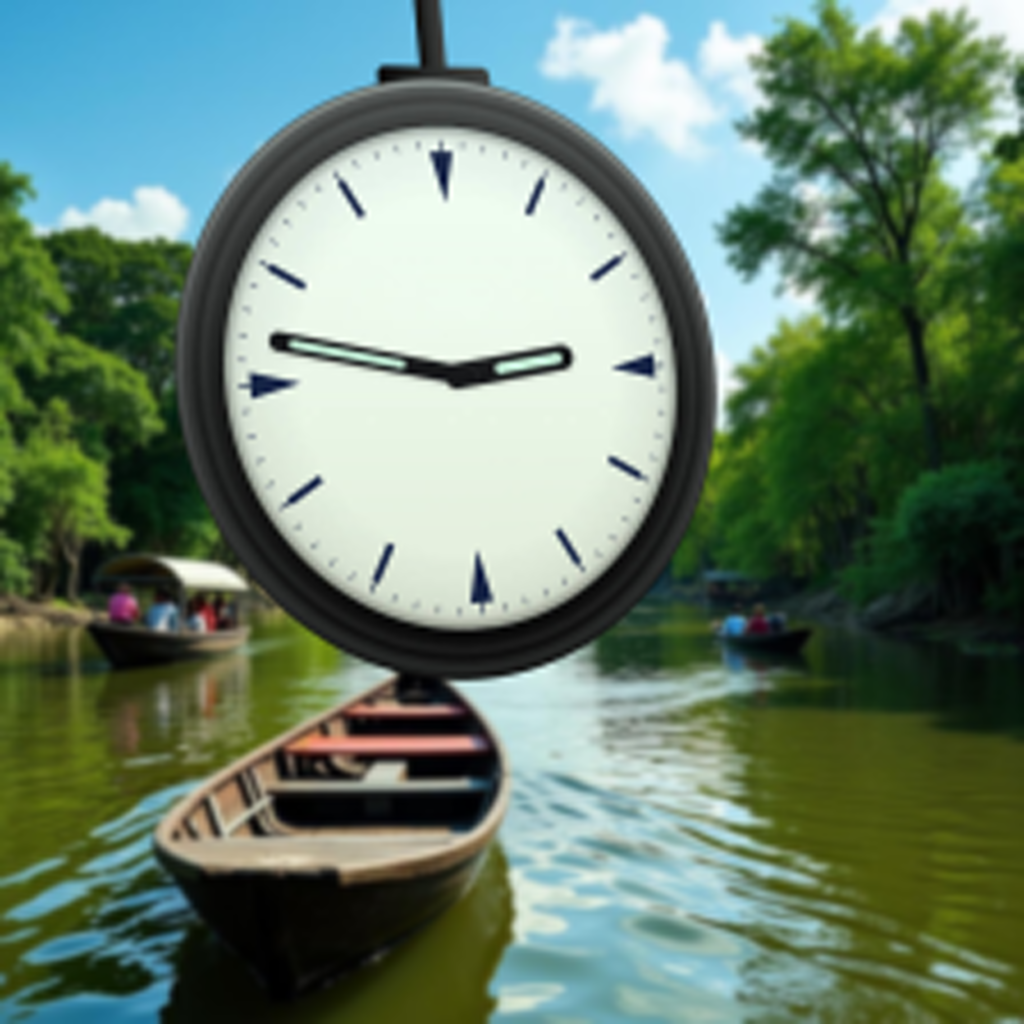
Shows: 2,47
